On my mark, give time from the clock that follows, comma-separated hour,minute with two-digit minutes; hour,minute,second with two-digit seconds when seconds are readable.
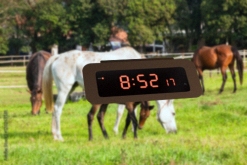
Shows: 8,52,17
